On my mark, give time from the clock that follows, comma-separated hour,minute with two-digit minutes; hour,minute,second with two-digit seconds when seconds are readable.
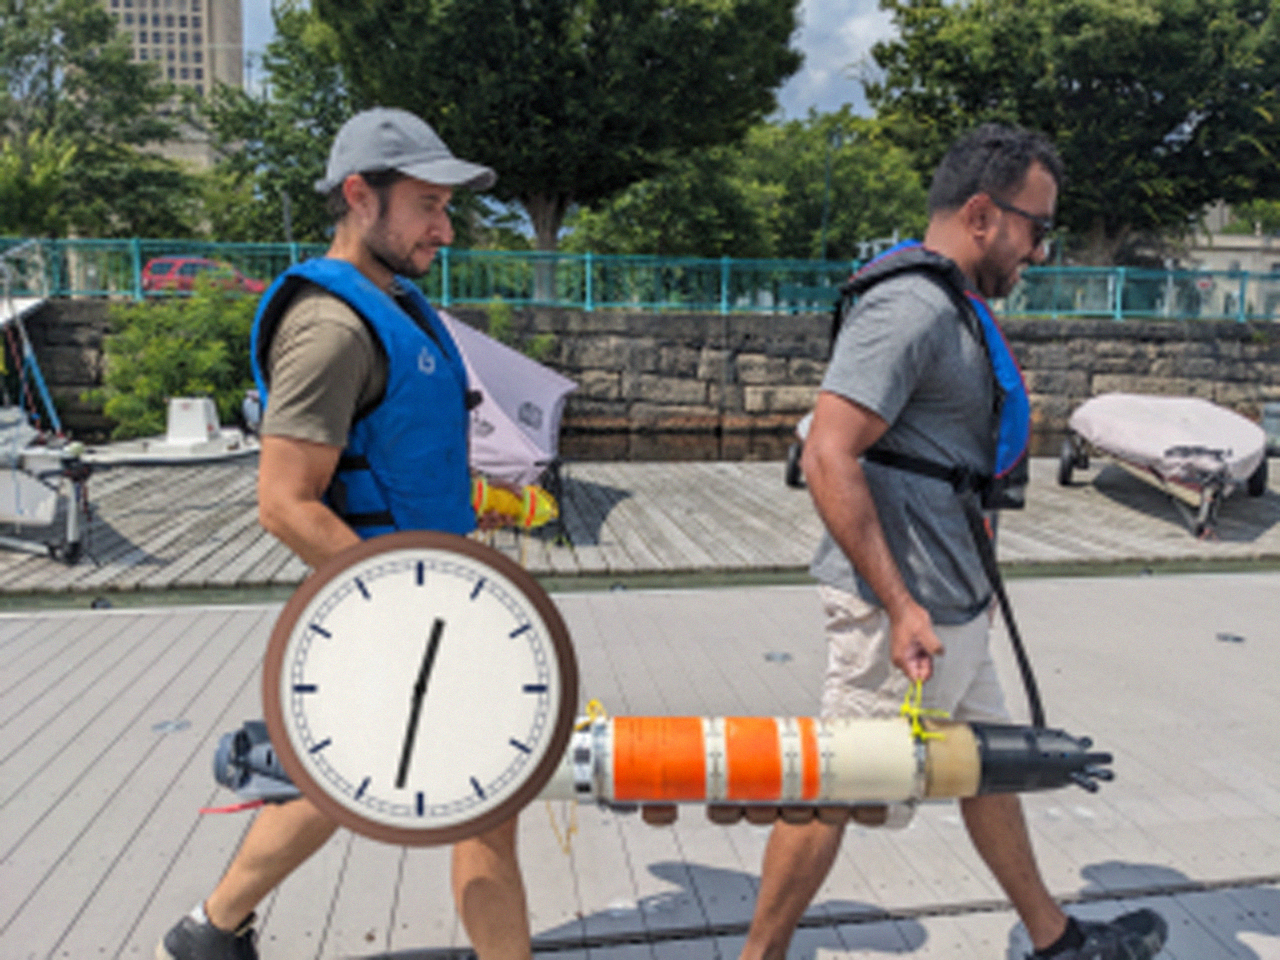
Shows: 12,32
